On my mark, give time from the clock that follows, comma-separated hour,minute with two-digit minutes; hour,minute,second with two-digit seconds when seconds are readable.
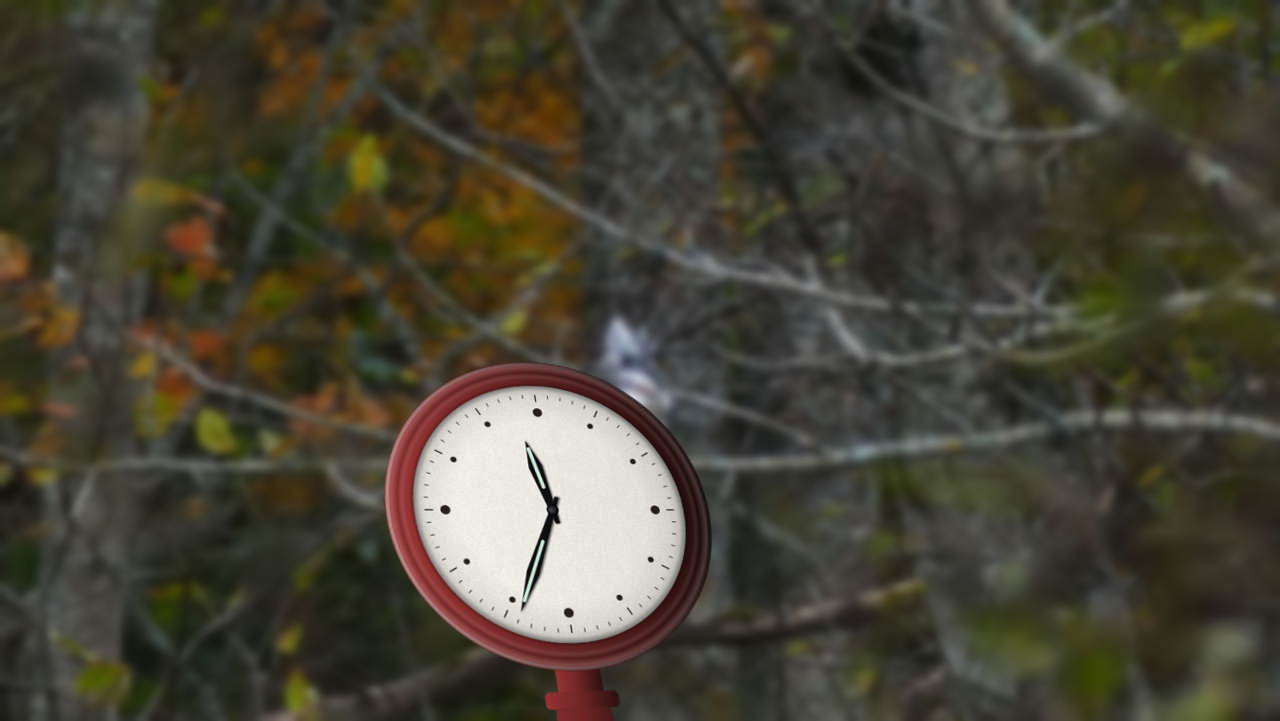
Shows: 11,34
